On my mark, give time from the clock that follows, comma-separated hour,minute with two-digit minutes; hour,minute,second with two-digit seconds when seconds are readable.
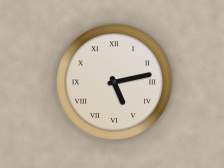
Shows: 5,13
